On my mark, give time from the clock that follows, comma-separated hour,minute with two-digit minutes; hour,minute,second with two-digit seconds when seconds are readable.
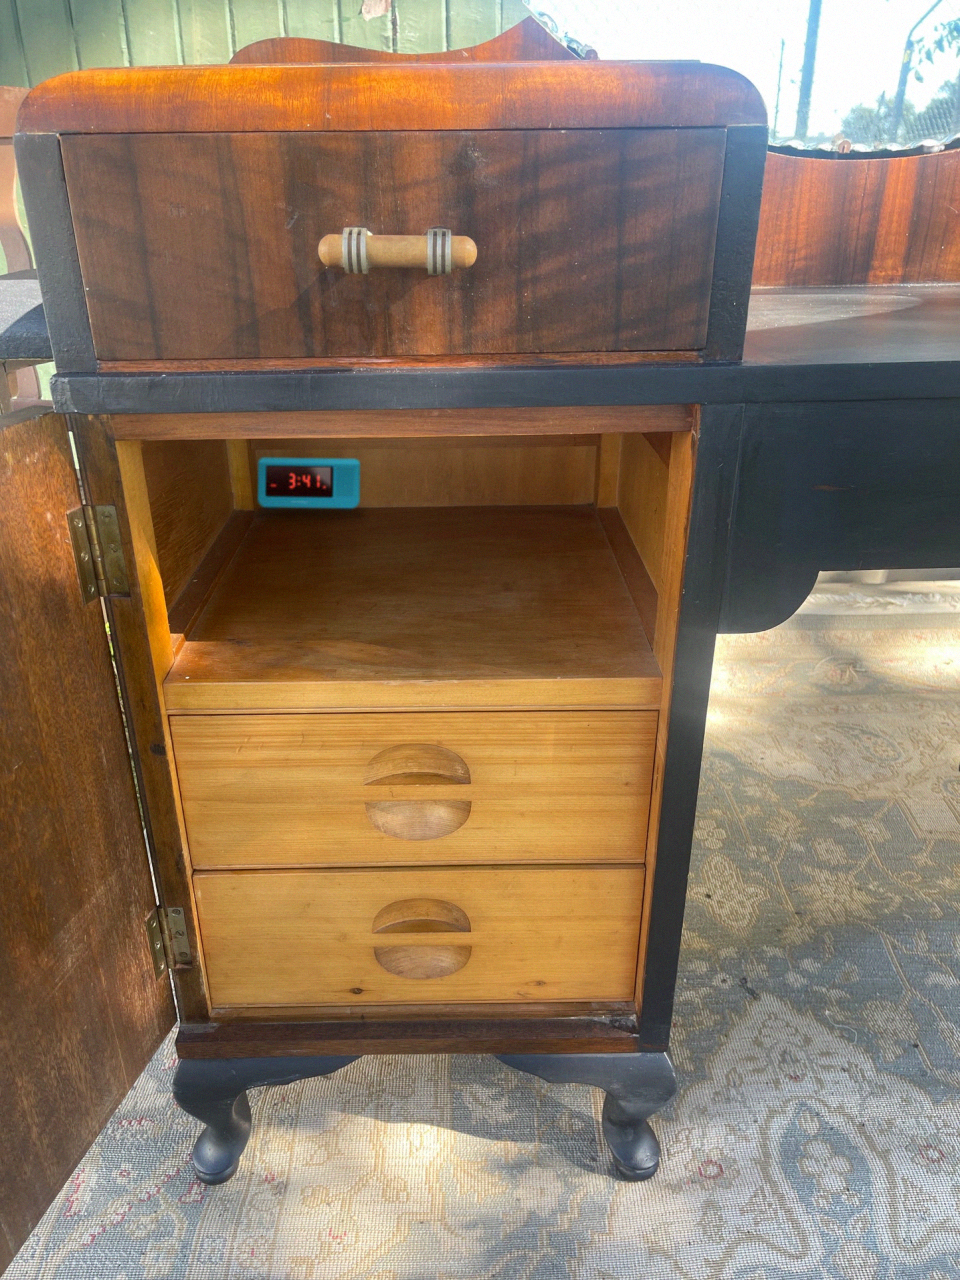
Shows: 3,41
